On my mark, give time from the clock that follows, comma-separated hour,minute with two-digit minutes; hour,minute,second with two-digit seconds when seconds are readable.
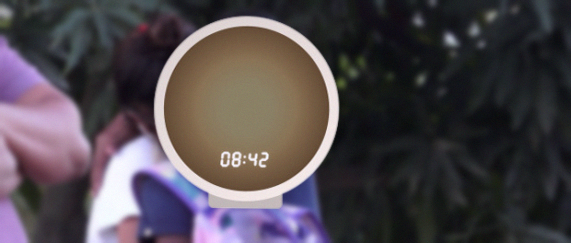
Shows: 8,42
